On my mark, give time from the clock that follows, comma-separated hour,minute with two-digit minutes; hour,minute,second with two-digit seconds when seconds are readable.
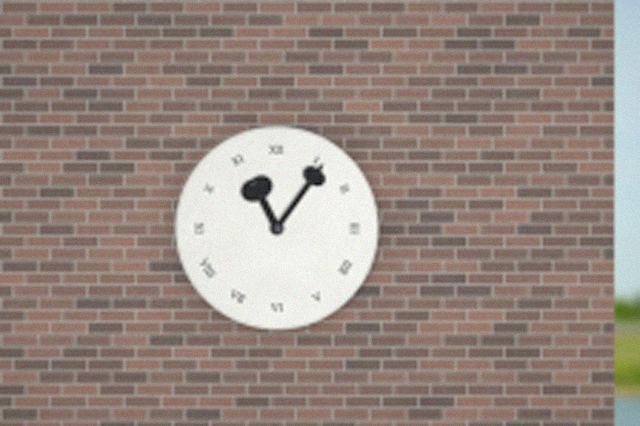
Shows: 11,06
